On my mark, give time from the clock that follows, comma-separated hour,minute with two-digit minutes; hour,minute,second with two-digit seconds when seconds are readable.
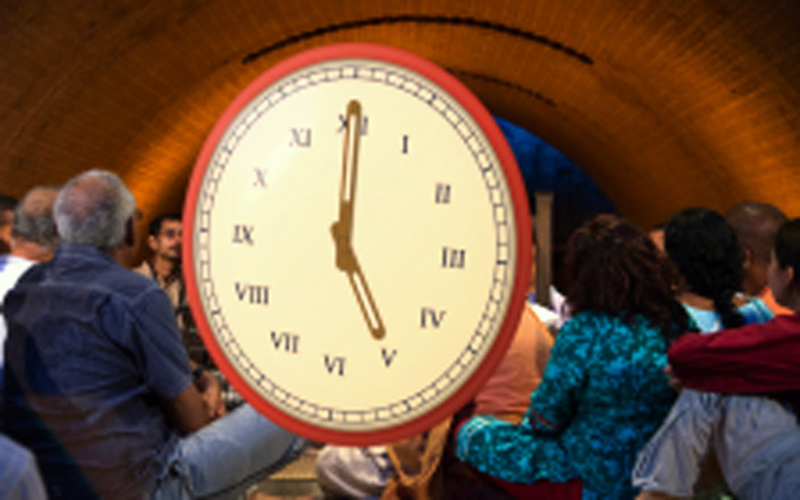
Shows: 5,00
